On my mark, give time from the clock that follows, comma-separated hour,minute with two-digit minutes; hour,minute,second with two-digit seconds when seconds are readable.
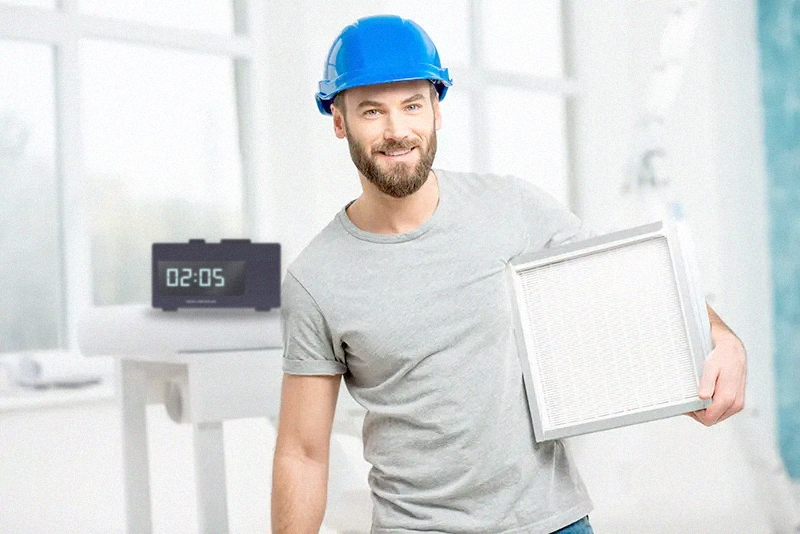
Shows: 2,05
